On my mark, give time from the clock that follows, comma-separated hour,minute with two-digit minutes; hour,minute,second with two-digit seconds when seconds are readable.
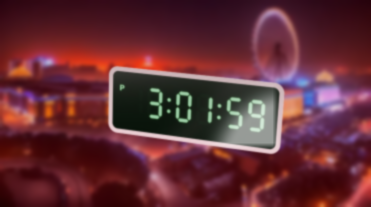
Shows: 3,01,59
